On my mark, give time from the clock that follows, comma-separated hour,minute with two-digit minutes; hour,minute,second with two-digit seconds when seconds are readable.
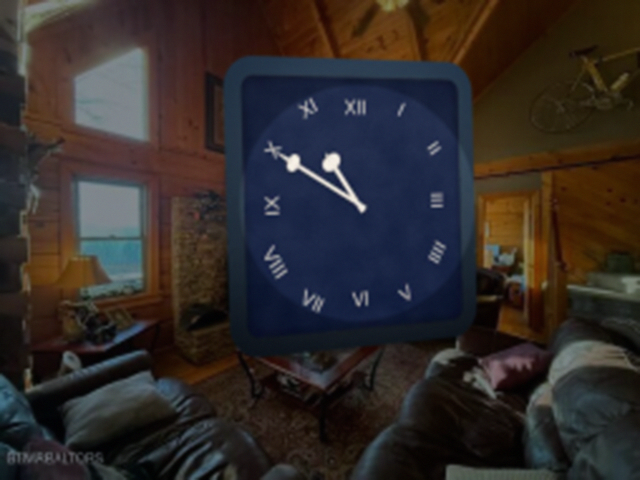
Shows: 10,50
